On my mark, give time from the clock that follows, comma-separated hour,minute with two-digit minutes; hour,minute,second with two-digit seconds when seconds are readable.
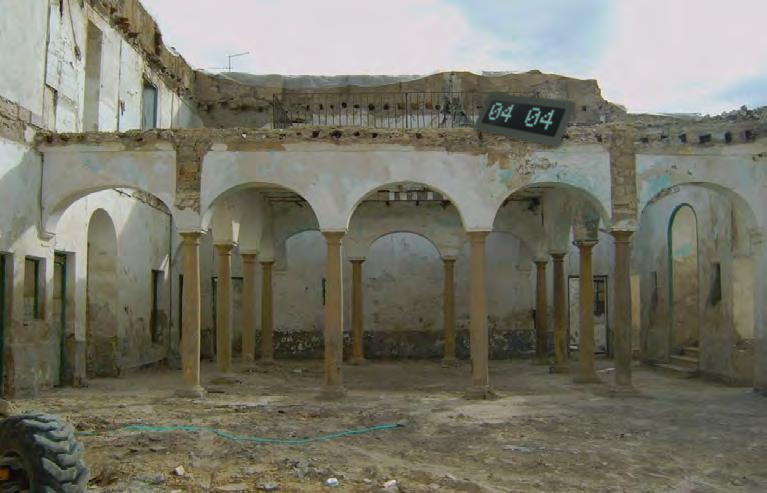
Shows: 4,04
